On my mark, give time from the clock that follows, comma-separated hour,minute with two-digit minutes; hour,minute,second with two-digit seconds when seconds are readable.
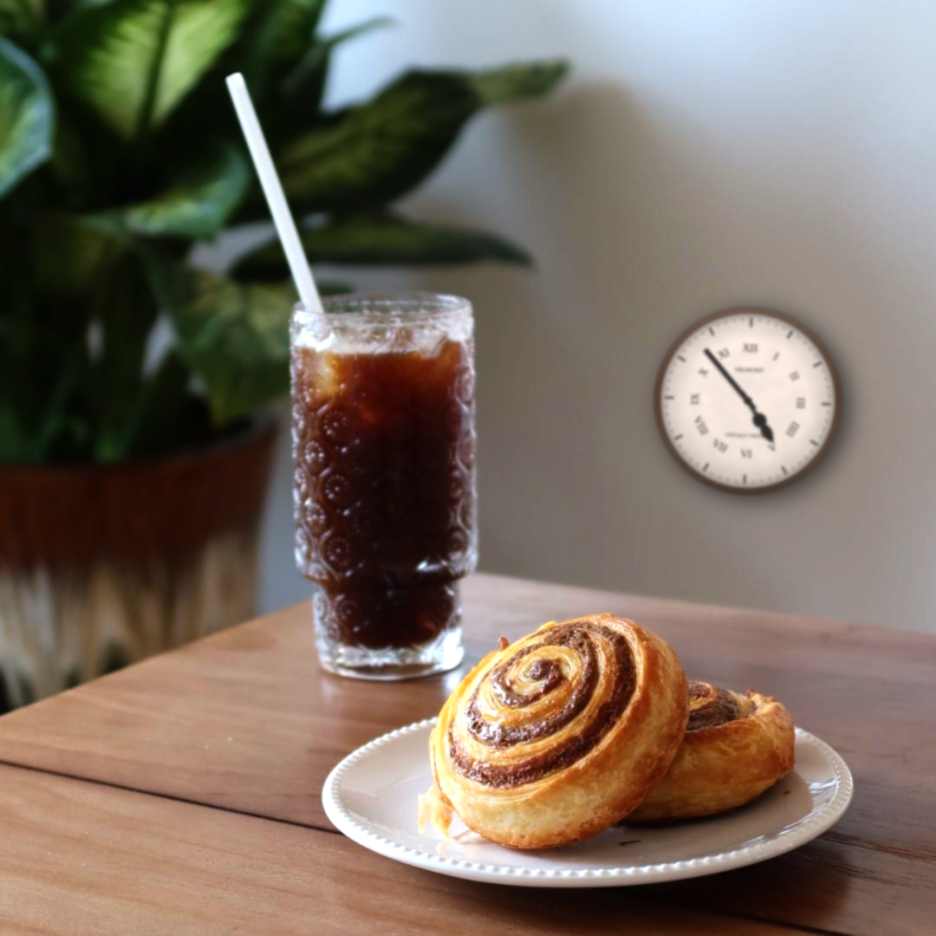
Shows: 4,53
